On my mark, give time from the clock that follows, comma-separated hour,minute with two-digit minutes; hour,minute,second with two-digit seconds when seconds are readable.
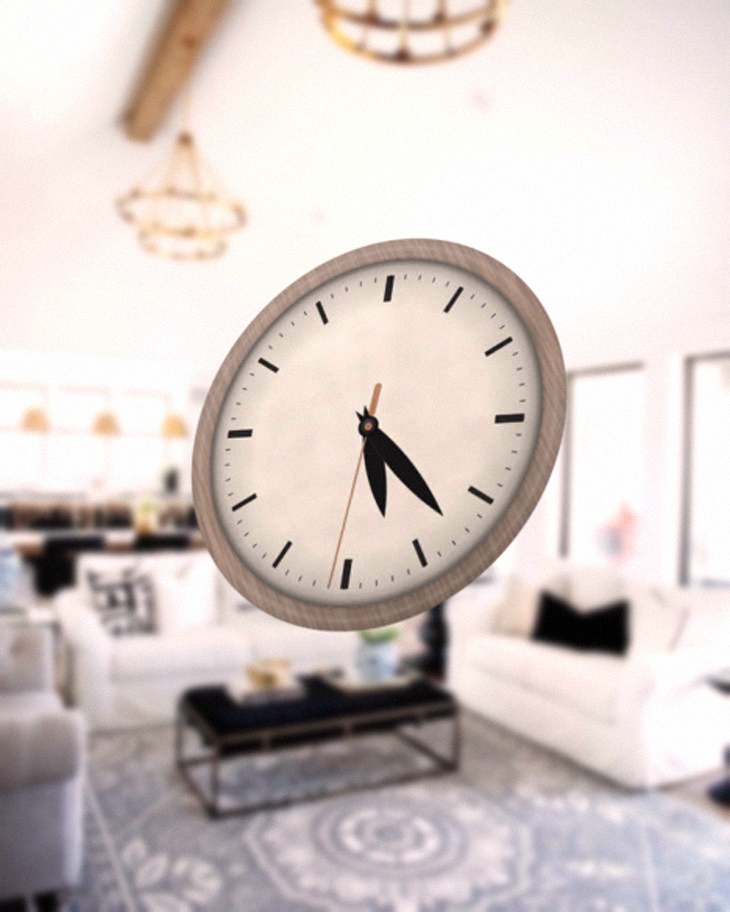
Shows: 5,22,31
